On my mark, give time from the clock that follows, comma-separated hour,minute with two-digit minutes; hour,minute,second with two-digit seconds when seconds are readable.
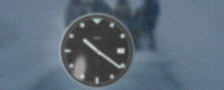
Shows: 10,21
